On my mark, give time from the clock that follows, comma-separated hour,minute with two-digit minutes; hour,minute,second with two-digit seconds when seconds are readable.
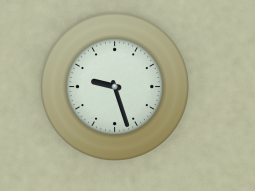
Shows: 9,27
